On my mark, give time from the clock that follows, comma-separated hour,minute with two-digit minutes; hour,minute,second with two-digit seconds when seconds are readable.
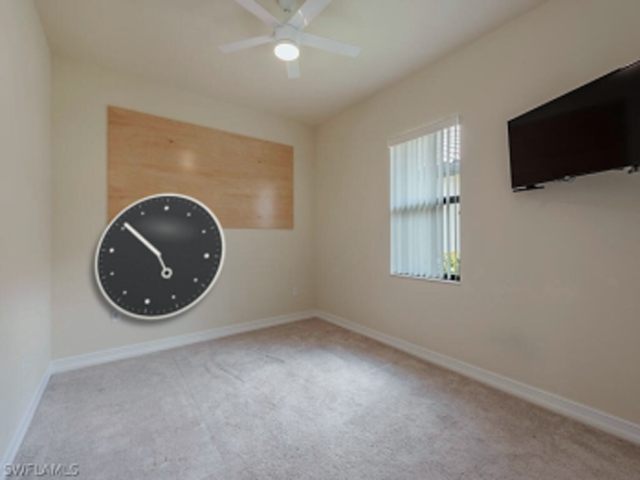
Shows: 4,51
